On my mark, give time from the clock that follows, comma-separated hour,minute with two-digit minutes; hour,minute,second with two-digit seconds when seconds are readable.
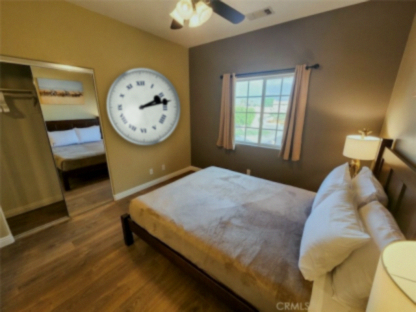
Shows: 2,13
